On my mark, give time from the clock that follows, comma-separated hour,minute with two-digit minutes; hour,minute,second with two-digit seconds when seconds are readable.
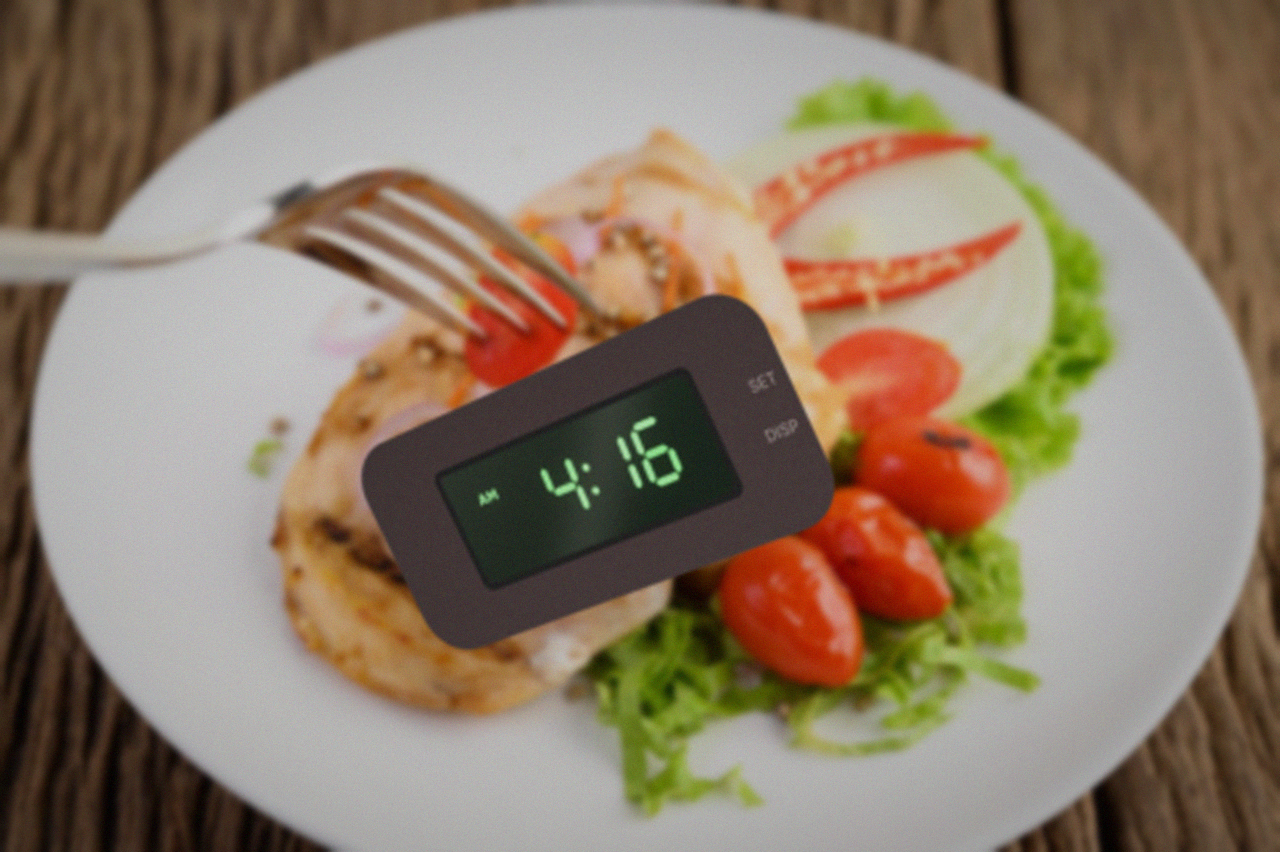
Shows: 4,16
